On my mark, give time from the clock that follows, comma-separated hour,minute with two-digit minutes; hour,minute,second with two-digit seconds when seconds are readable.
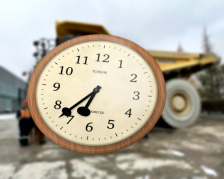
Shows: 6,37
